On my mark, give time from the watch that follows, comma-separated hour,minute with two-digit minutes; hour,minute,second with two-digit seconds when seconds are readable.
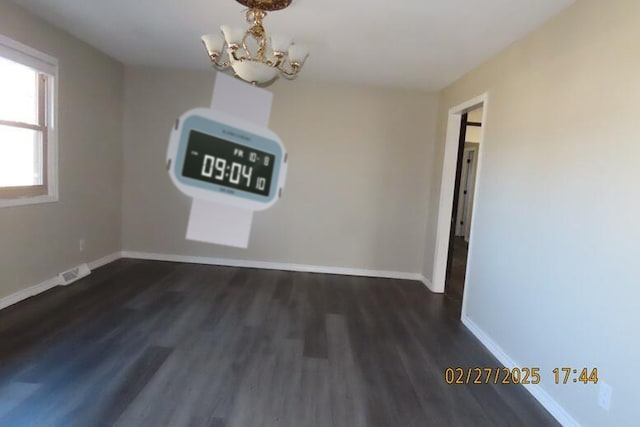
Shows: 9,04,10
